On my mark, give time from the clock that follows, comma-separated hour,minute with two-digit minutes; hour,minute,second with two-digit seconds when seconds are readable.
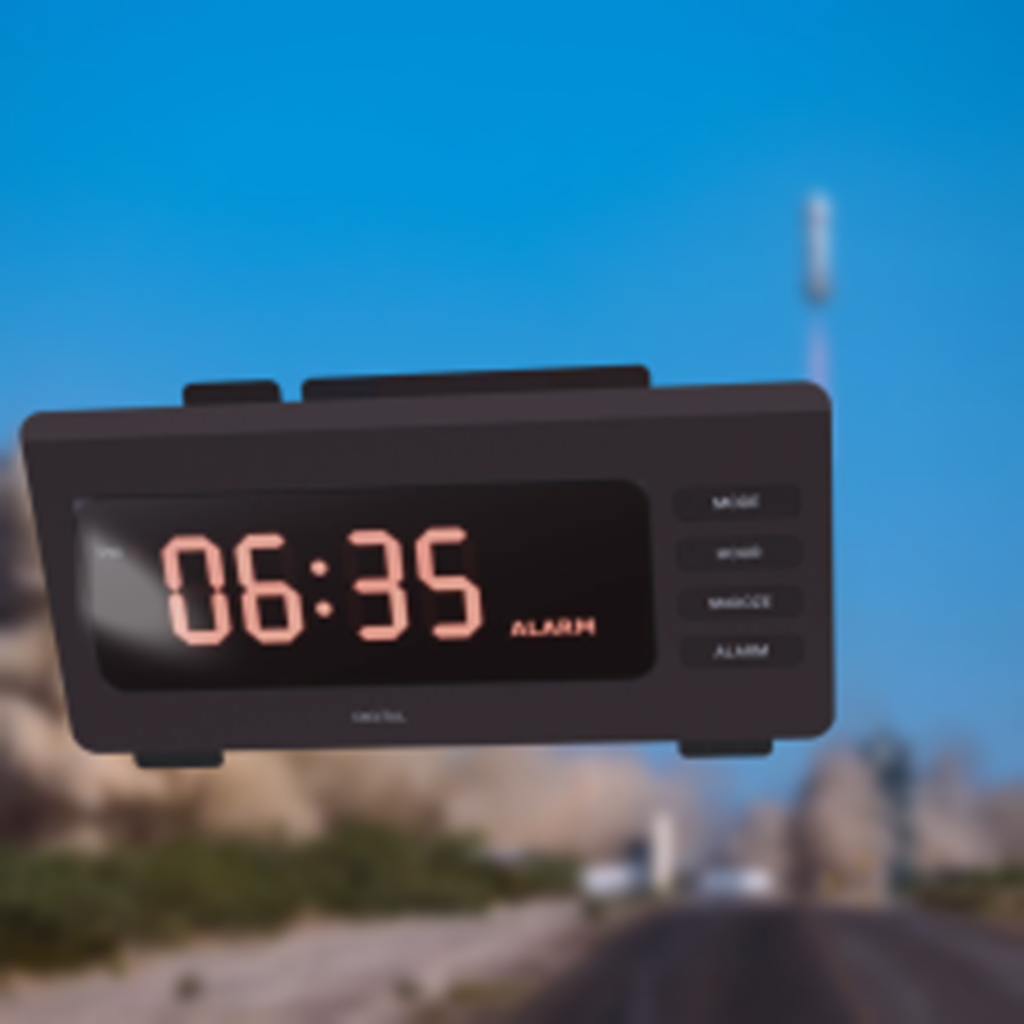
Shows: 6,35
